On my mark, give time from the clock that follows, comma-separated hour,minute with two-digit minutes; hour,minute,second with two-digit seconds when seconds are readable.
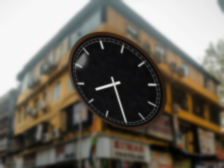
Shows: 8,30
